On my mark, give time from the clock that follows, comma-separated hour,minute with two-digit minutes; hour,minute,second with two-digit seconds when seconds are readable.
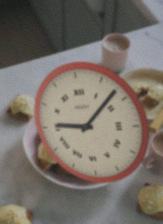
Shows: 9,08
